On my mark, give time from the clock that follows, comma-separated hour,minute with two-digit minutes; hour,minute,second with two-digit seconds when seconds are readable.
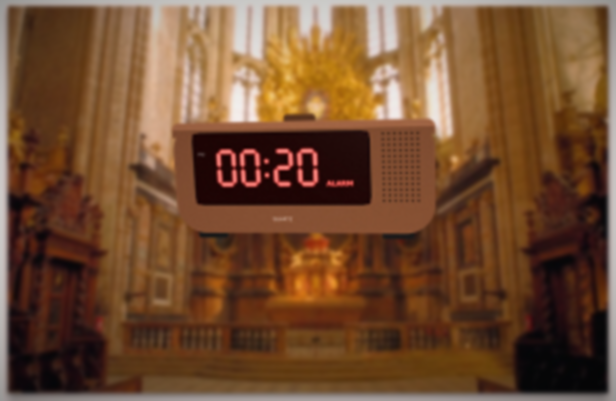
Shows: 0,20
